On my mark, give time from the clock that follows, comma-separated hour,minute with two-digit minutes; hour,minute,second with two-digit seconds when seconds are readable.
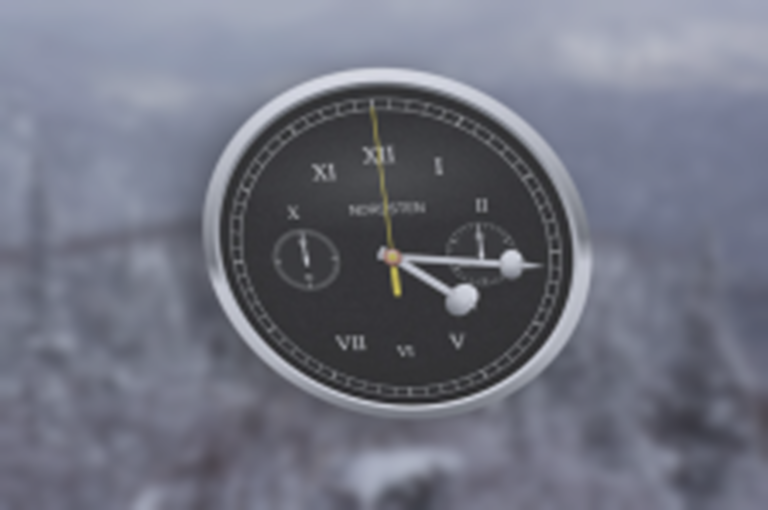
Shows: 4,16
